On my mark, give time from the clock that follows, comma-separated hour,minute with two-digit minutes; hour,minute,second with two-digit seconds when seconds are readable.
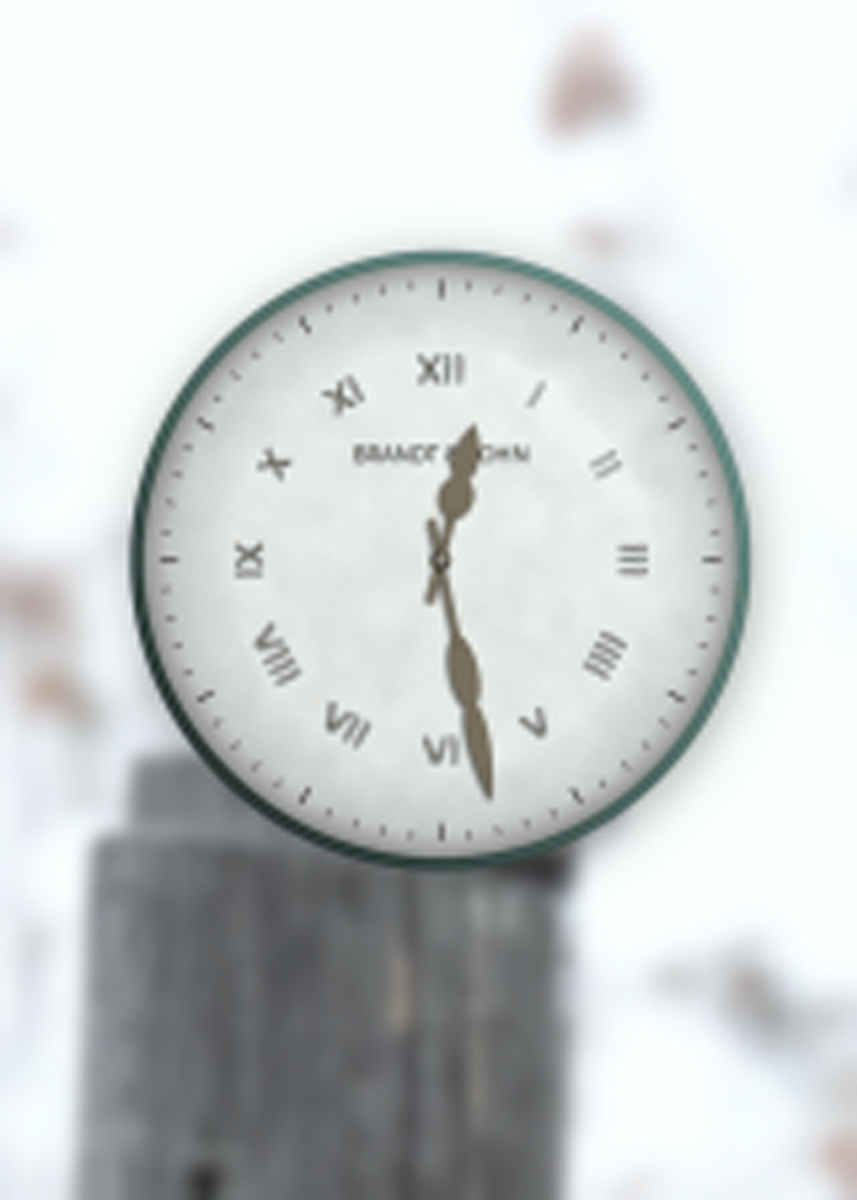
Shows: 12,28
